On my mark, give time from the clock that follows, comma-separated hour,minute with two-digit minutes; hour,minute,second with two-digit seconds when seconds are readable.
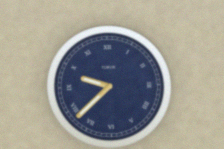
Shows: 9,38
